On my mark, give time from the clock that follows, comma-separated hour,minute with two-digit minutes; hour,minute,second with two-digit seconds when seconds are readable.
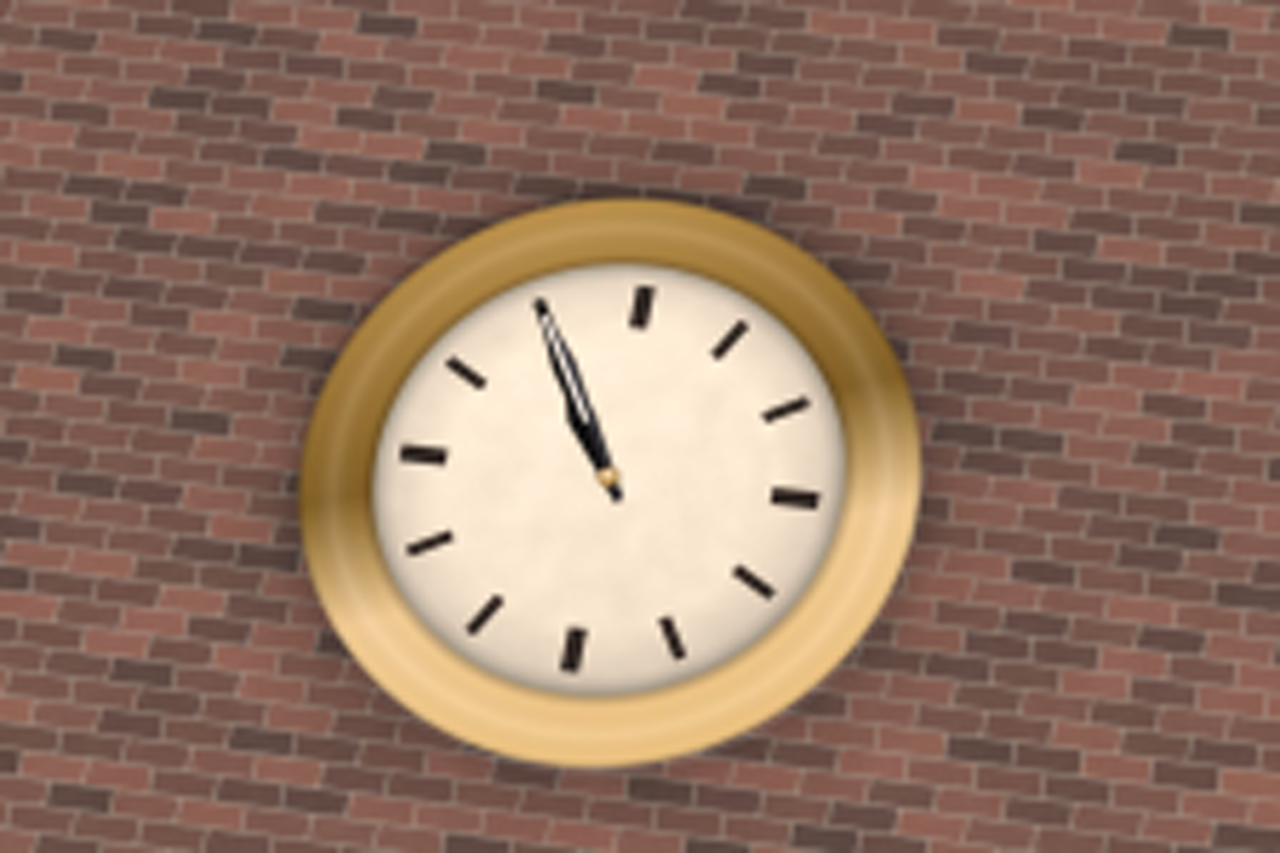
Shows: 10,55
